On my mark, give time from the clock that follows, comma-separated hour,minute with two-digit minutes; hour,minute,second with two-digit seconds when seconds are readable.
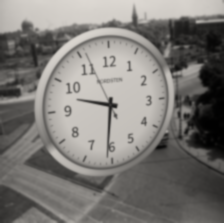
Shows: 9,30,56
